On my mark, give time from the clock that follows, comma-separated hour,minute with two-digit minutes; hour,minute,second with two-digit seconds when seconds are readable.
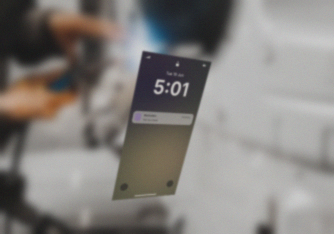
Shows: 5,01
